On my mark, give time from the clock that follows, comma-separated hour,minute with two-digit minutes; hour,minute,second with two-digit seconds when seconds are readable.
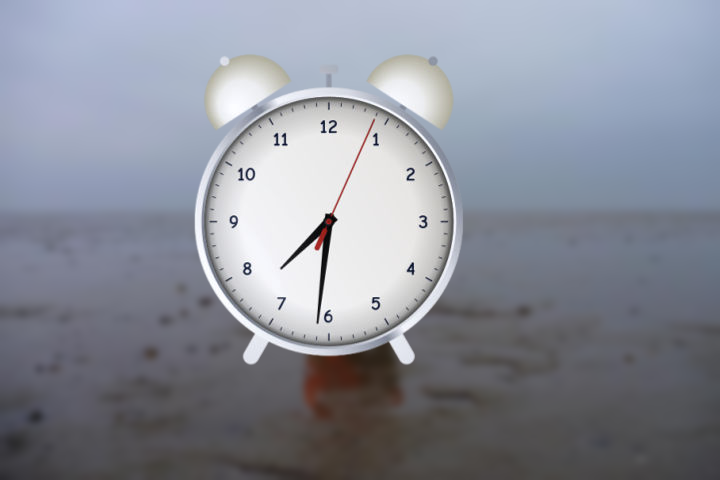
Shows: 7,31,04
